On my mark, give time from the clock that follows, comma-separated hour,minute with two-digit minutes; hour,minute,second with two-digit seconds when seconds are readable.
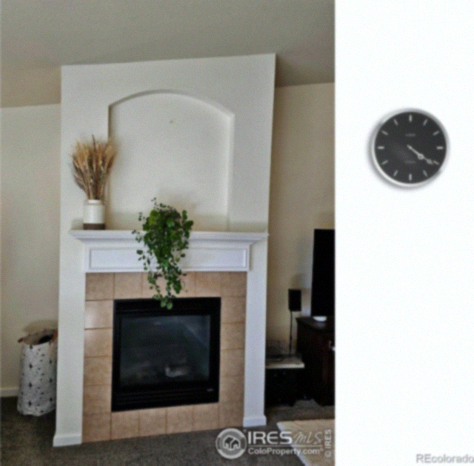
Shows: 4,21
